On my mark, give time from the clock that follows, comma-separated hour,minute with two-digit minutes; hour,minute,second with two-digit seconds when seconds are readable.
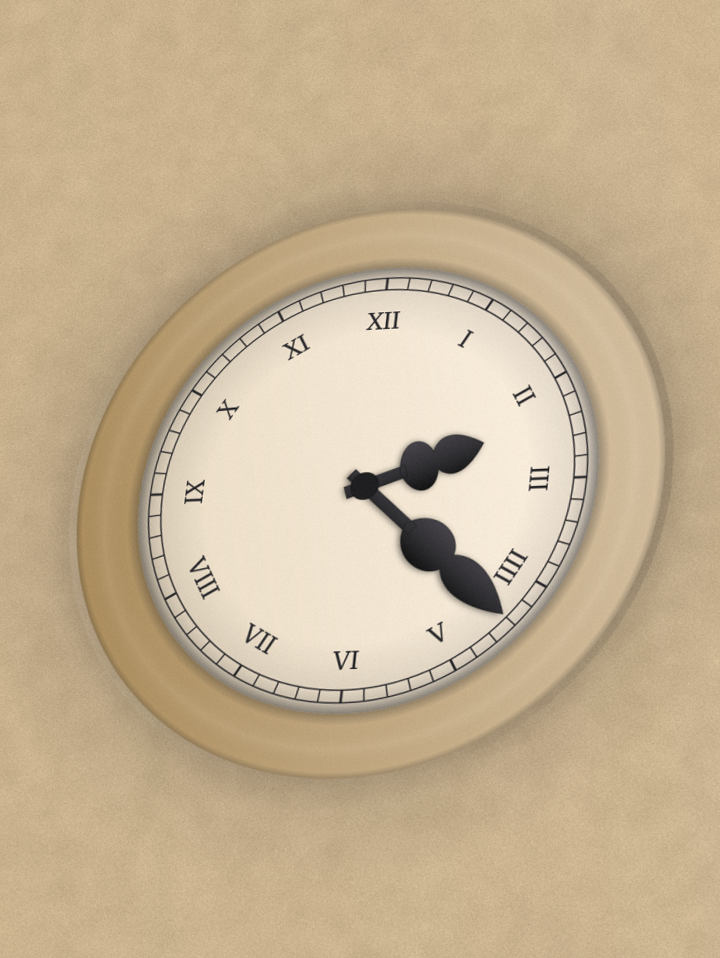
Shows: 2,22
